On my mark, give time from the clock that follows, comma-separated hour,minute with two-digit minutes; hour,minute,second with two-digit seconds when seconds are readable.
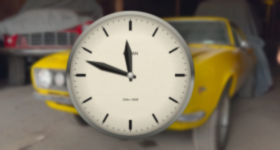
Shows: 11,48
